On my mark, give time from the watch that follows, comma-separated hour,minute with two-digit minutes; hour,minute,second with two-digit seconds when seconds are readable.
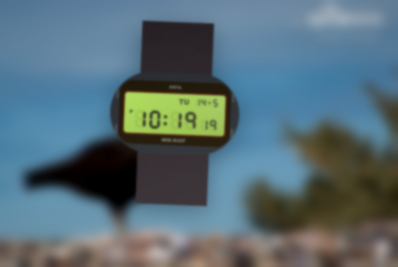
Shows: 10,19,19
